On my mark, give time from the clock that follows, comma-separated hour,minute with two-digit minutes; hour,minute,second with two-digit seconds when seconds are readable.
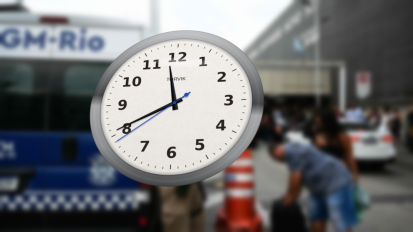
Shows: 11,40,39
